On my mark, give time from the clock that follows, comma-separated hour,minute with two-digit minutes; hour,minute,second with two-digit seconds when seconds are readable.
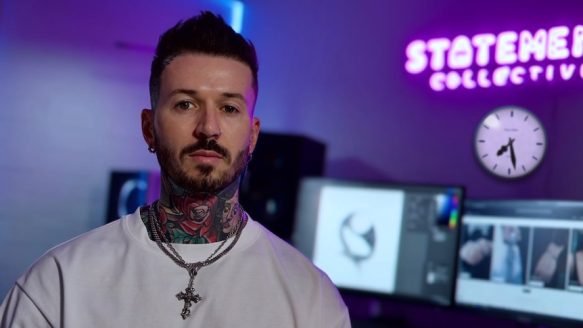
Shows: 7,28
